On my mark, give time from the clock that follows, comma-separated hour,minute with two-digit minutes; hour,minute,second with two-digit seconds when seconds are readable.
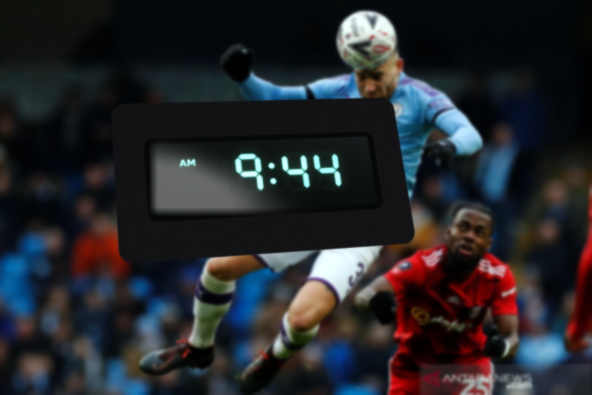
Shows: 9,44
